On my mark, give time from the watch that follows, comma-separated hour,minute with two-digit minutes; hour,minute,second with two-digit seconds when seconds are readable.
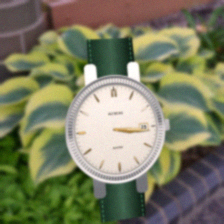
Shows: 3,16
